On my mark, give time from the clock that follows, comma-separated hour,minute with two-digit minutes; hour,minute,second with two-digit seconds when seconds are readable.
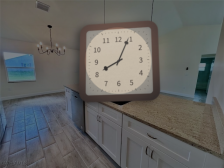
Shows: 8,04
